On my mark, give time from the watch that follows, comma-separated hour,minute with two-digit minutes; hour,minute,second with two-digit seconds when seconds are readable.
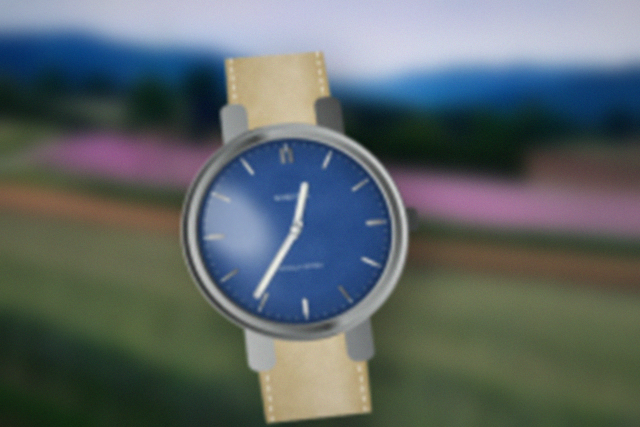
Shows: 12,36
